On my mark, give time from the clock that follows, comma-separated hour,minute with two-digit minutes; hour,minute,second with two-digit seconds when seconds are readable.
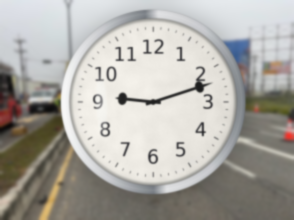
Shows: 9,12
